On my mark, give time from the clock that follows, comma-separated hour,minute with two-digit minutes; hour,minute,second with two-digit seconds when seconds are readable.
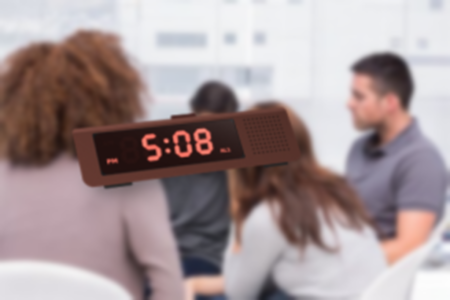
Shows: 5,08
